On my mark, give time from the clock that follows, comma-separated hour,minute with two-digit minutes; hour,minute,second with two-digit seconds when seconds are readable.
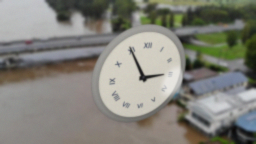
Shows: 2,55
